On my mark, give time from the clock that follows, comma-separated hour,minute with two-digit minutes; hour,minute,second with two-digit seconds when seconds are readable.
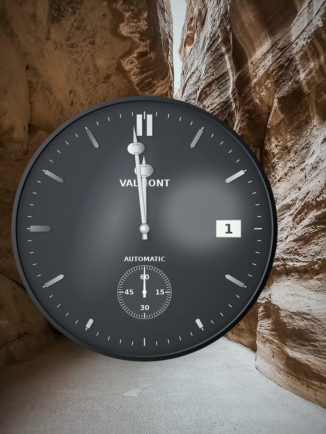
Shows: 11,59
